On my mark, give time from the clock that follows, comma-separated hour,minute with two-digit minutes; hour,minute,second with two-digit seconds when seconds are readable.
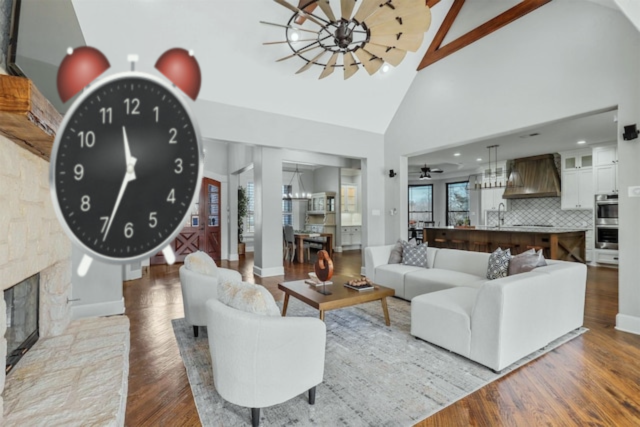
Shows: 11,34
